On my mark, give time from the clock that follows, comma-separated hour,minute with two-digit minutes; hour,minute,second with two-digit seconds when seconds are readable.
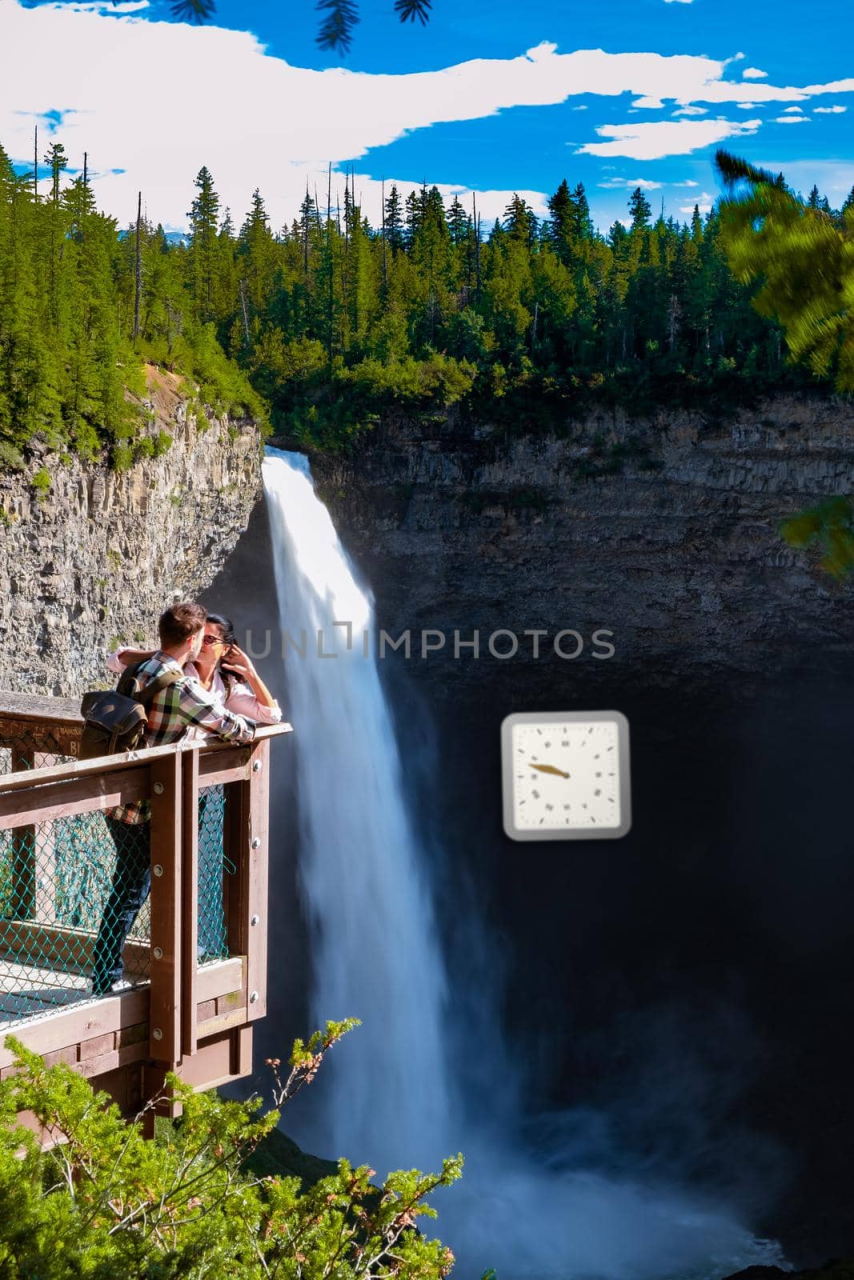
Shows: 9,48
